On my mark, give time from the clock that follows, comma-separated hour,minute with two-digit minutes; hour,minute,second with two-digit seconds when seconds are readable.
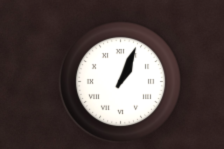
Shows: 1,04
